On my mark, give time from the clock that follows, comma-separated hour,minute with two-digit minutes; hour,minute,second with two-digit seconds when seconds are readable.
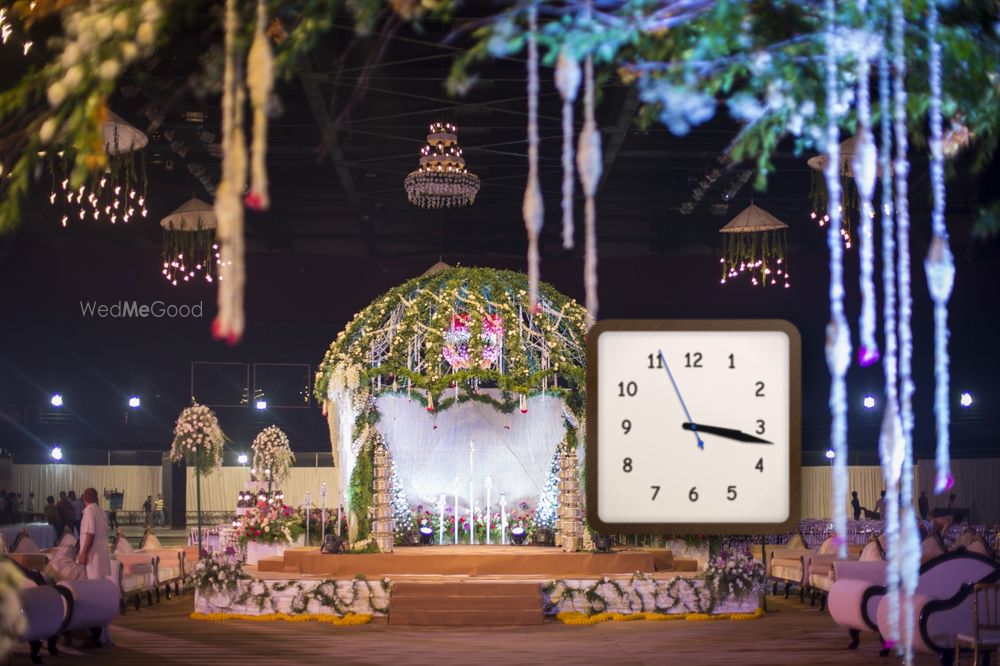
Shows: 3,16,56
